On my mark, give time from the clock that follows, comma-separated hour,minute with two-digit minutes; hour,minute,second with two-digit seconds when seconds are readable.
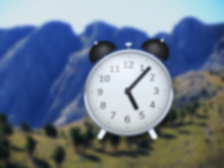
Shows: 5,07
